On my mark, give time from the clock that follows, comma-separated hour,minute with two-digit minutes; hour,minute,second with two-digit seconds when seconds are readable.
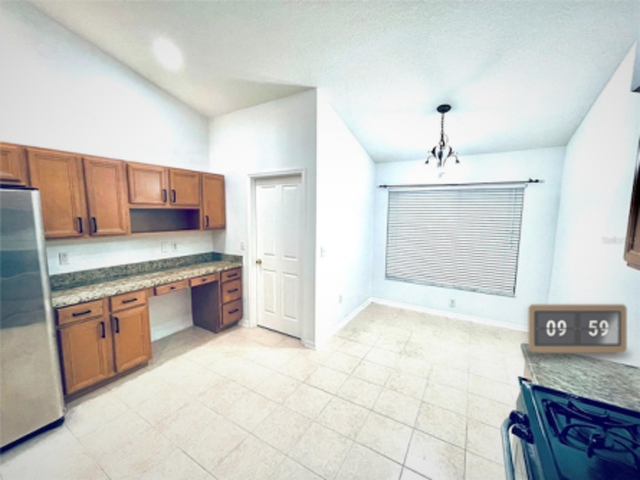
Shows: 9,59
